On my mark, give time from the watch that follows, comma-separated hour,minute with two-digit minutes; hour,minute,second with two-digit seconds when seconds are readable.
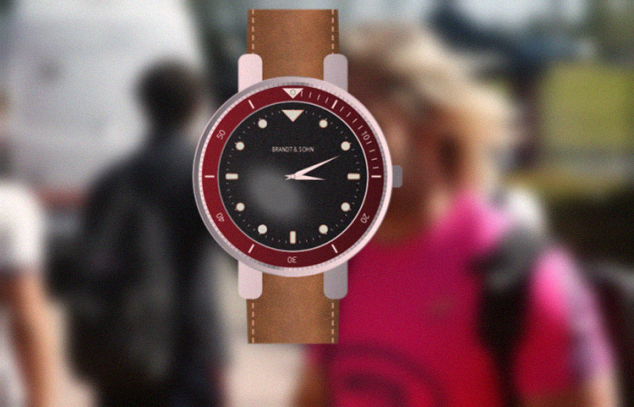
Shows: 3,11
